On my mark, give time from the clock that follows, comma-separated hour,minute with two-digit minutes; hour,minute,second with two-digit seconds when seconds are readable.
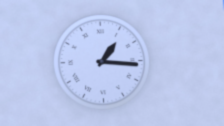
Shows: 1,16
